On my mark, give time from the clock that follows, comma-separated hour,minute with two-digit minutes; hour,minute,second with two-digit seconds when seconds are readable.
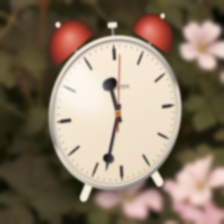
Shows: 11,33,01
